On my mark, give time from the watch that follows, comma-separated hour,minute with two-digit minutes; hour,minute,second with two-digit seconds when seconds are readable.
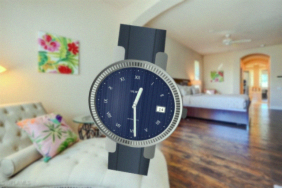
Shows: 12,29
